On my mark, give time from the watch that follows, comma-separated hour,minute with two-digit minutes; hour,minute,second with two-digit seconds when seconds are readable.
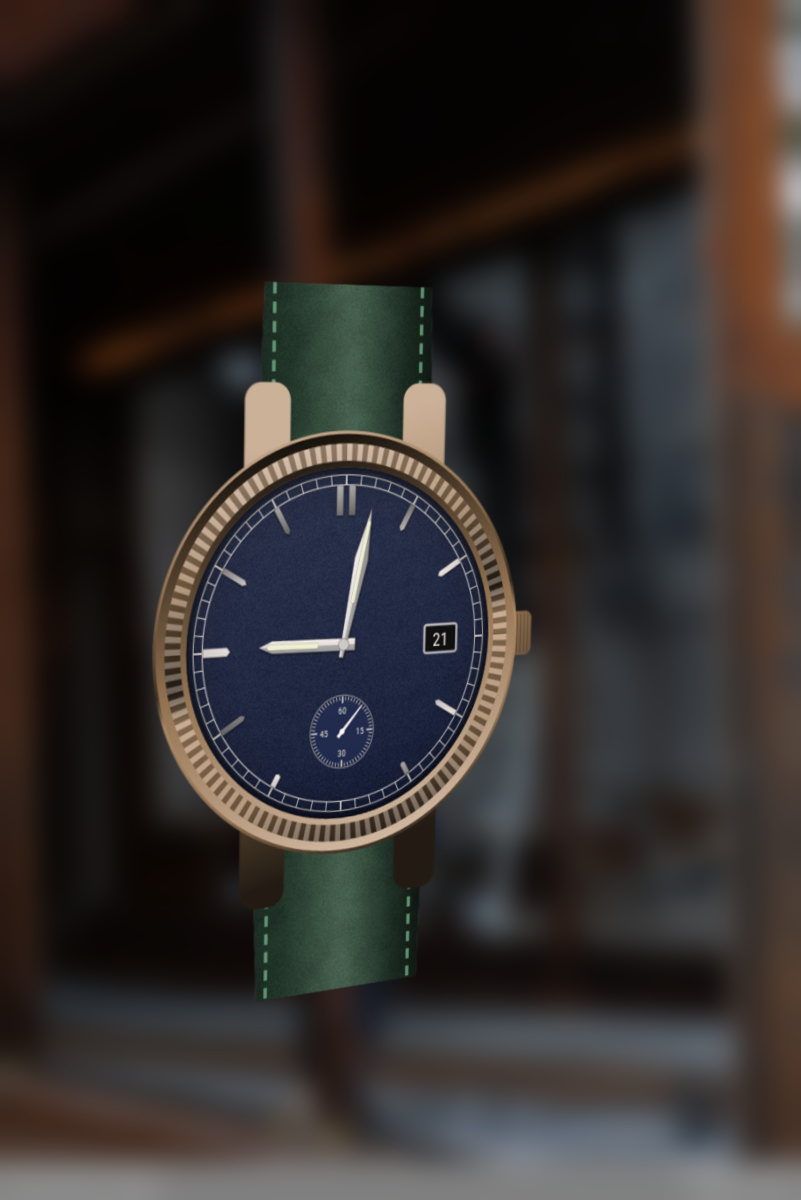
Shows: 9,02,07
